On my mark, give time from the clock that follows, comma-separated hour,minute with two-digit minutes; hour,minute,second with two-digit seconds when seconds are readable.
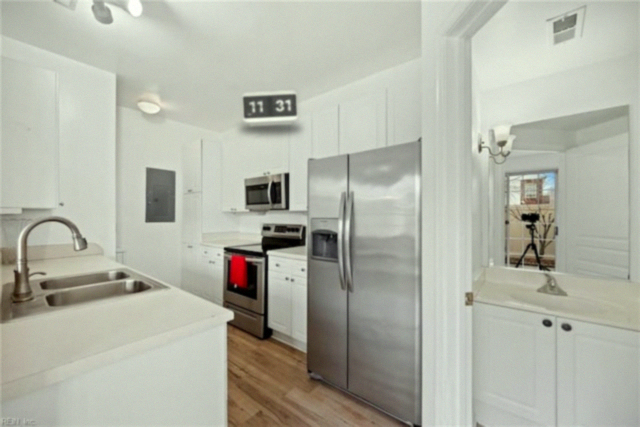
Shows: 11,31
